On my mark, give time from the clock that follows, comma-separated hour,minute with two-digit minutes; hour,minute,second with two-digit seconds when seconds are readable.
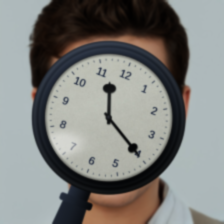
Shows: 11,20
